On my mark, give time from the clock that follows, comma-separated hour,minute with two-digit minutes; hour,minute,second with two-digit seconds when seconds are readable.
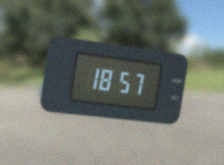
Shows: 18,57
